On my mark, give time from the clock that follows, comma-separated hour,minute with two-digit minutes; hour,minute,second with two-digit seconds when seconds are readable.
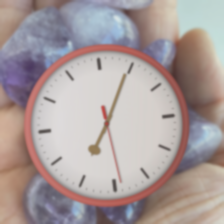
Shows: 7,04,29
